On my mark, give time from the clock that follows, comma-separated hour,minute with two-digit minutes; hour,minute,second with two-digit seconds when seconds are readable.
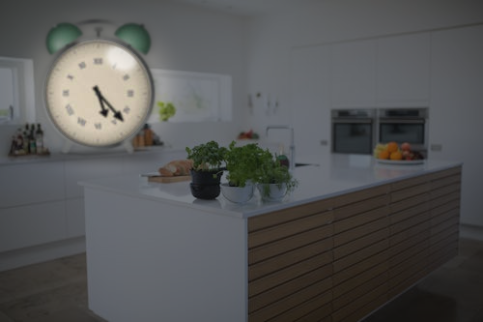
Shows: 5,23
